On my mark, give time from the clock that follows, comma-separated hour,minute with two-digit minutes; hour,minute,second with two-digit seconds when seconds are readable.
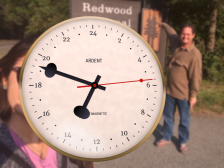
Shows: 13,48,14
